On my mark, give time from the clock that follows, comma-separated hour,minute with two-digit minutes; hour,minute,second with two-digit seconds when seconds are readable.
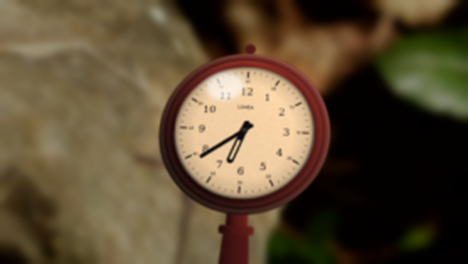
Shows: 6,39
